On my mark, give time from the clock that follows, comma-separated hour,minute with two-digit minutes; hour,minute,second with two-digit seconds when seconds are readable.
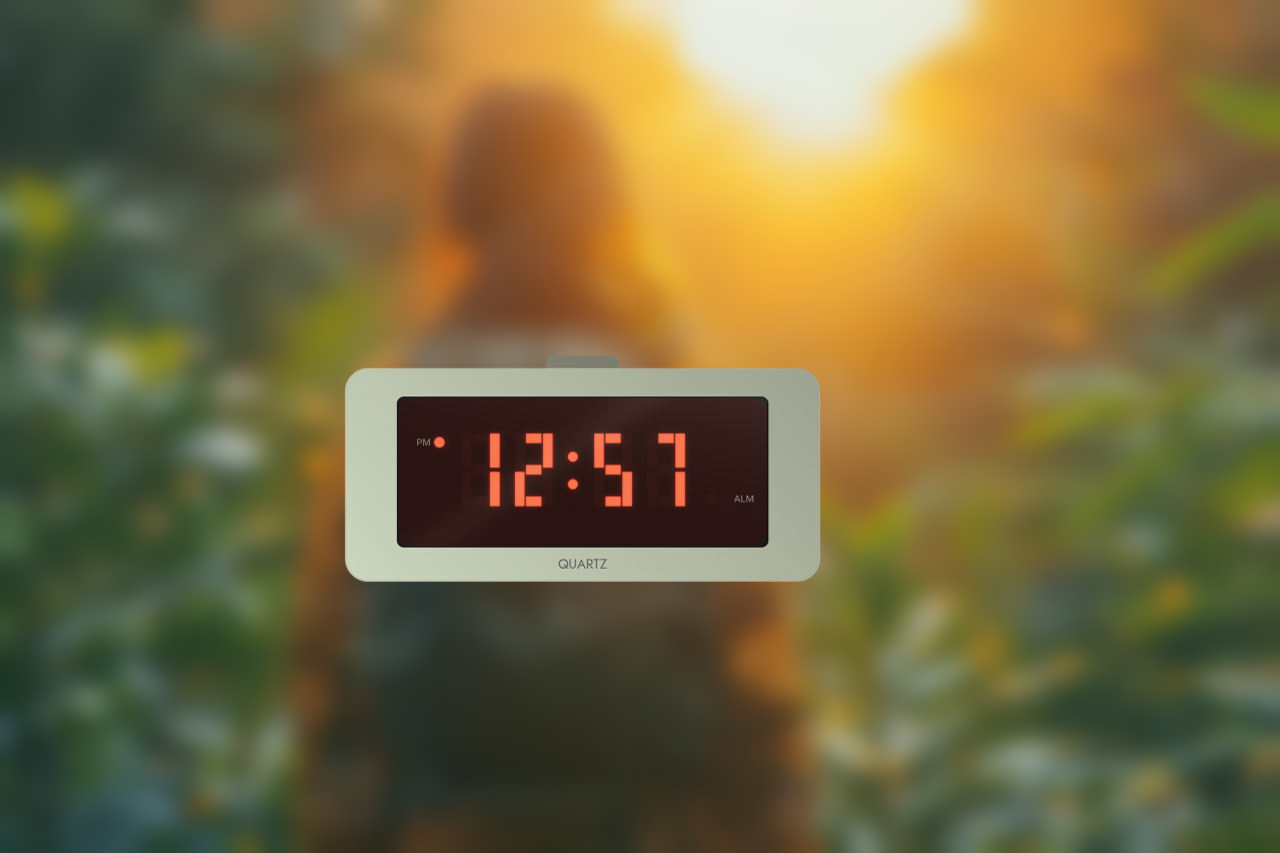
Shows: 12,57
